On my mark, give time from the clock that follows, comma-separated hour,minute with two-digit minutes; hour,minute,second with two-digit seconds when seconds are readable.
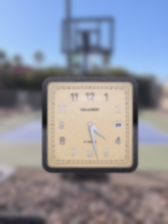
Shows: 4,28
